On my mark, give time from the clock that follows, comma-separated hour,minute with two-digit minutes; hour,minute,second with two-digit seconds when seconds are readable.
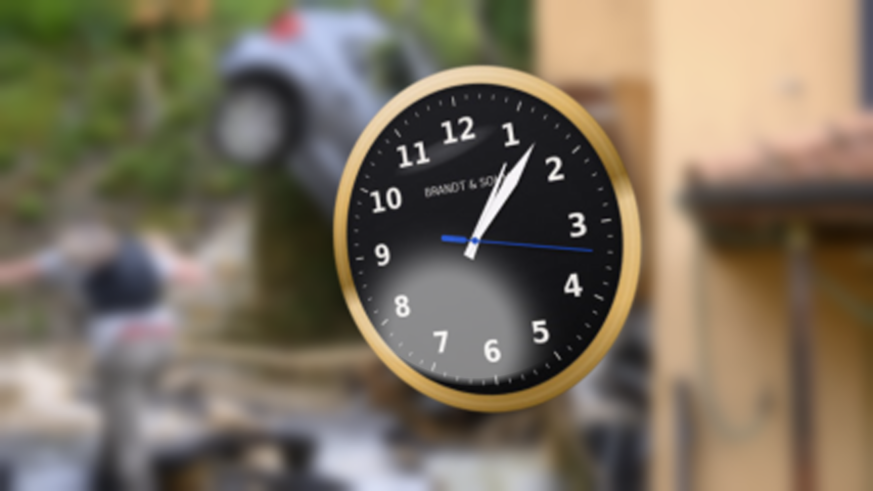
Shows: 1,07,17
